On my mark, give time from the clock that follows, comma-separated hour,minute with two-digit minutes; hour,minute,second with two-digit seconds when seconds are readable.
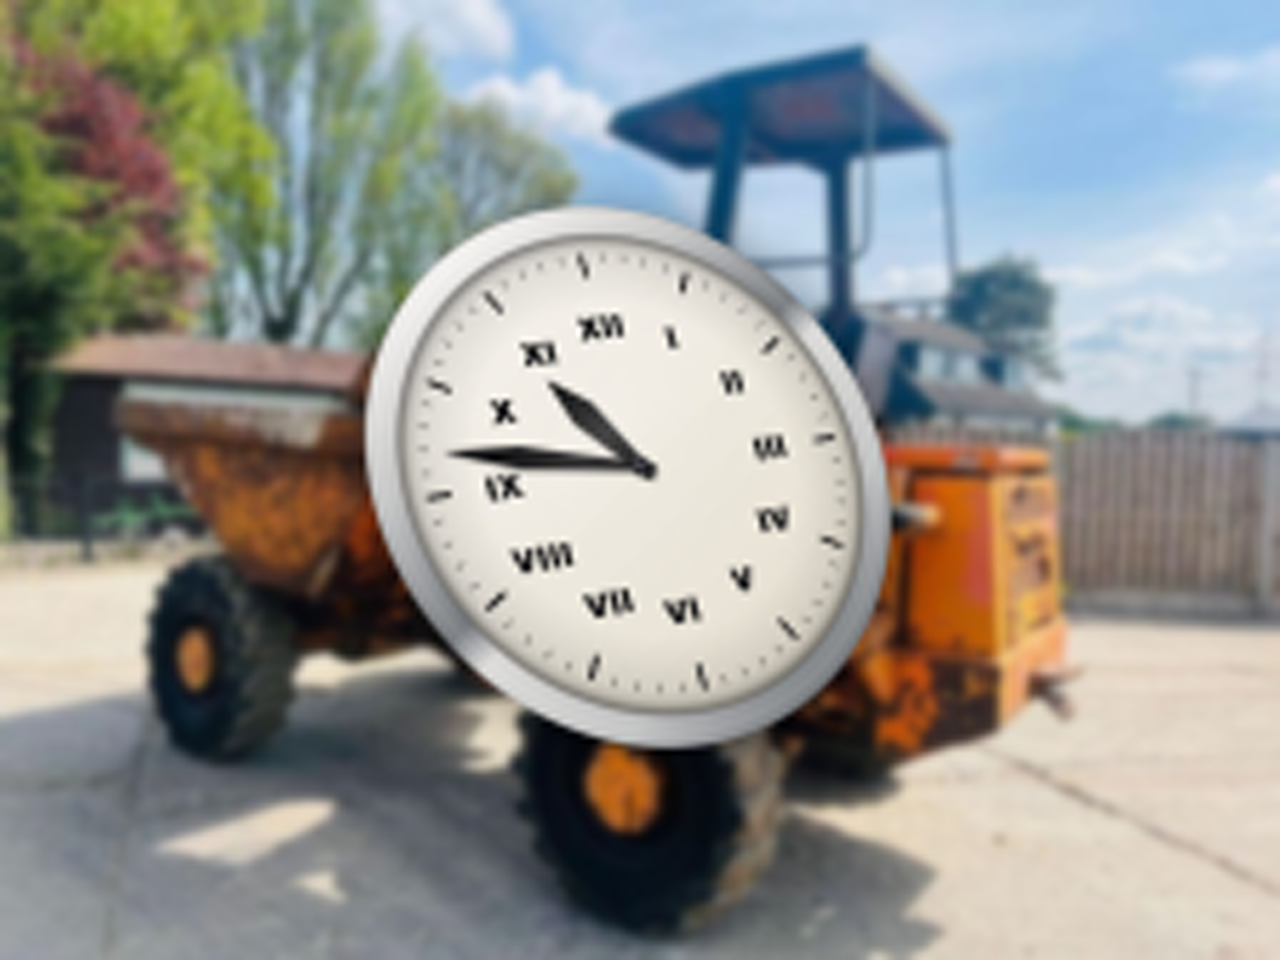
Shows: 10,47
